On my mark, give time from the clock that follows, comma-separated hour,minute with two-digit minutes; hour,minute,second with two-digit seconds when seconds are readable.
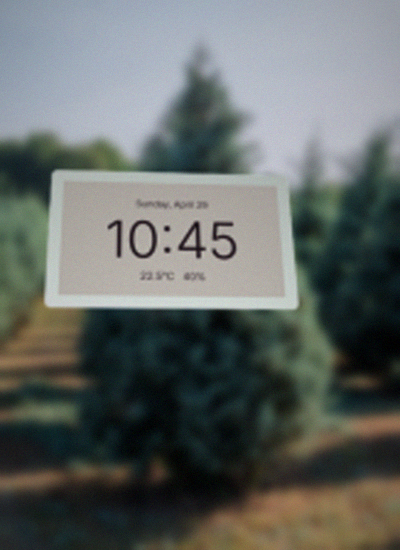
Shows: 10,45
